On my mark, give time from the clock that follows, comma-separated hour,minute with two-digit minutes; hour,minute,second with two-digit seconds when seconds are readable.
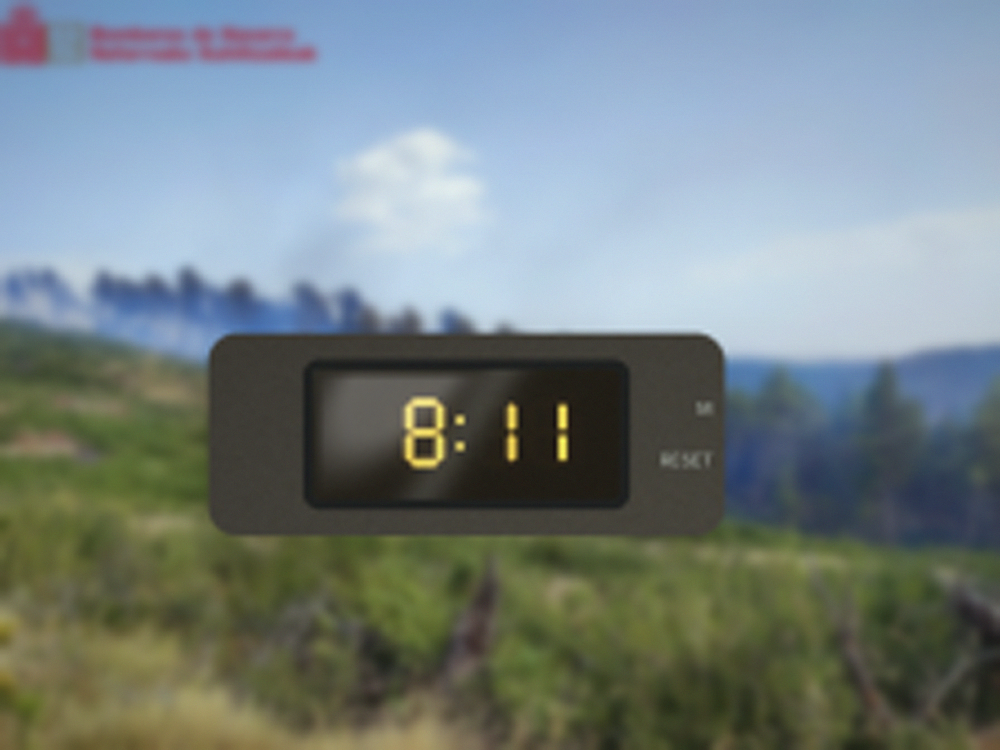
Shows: 8,11
